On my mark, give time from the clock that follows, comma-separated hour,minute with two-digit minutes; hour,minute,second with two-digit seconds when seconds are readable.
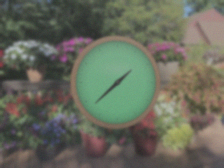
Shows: 1,38
